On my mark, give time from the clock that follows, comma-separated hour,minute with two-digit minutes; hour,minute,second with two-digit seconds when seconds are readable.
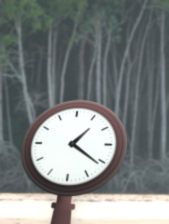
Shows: 1,21
